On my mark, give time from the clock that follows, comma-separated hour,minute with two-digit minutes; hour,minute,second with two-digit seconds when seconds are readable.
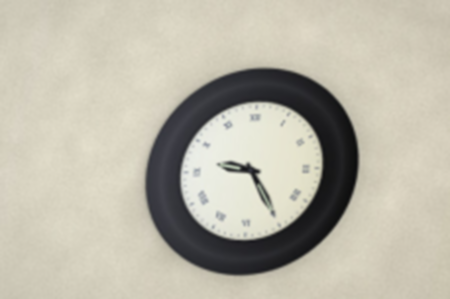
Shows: 9,25
